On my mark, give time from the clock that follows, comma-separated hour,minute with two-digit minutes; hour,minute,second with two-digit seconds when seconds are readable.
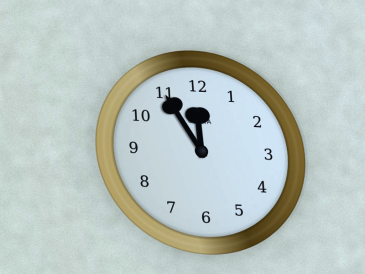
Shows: 11,55
